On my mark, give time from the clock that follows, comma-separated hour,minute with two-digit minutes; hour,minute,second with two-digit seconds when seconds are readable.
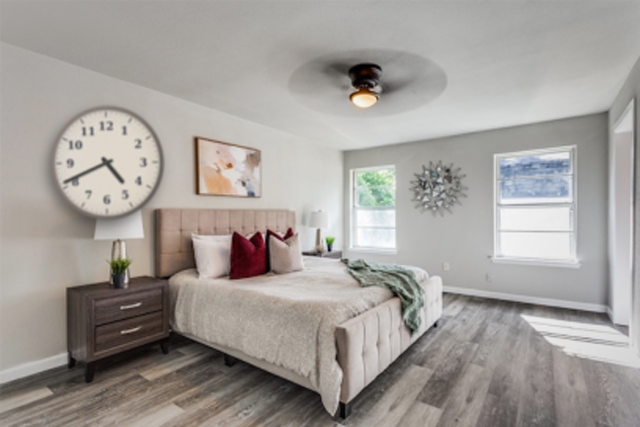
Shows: 4,41
